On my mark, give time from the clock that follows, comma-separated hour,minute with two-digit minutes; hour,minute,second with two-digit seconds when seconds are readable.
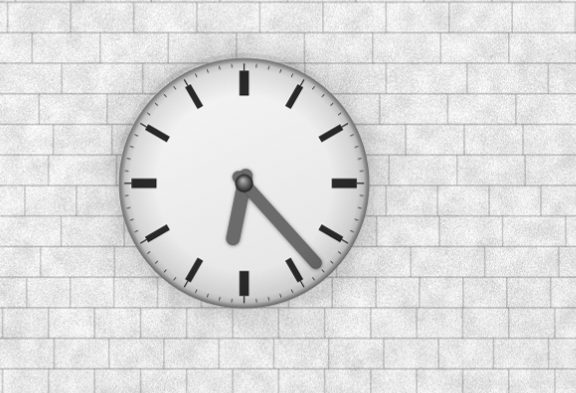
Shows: 6,23
